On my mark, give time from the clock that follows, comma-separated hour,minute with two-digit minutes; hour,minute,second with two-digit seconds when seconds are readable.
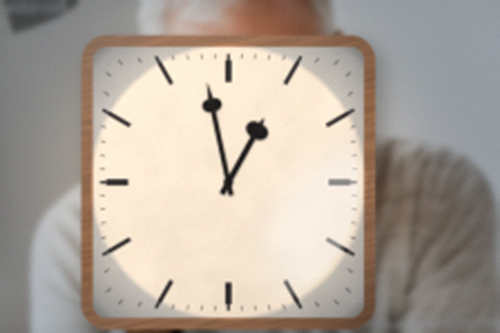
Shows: 12,58
